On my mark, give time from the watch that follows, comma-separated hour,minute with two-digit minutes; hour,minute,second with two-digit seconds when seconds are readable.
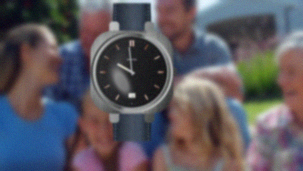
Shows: 9,59
